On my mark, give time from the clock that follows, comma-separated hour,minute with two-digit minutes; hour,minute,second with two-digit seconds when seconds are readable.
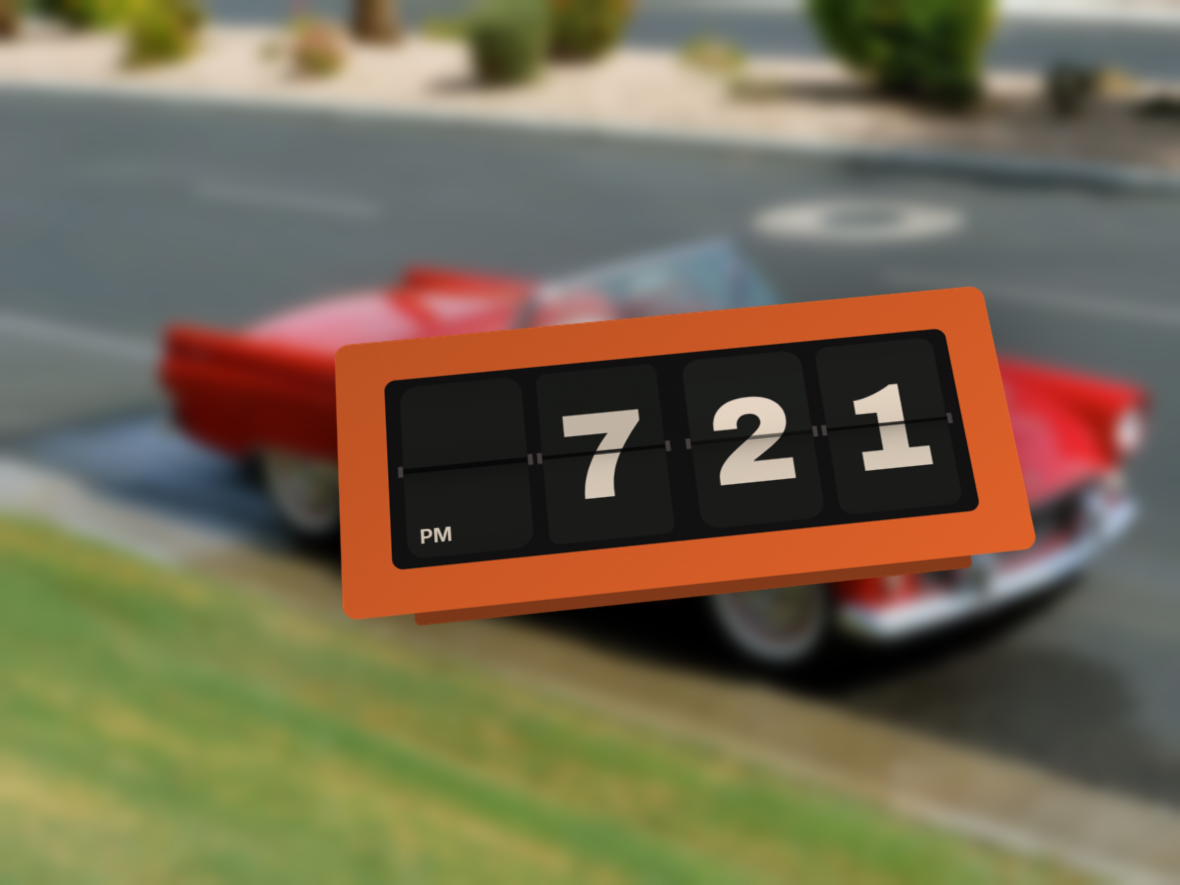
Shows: 7,21
